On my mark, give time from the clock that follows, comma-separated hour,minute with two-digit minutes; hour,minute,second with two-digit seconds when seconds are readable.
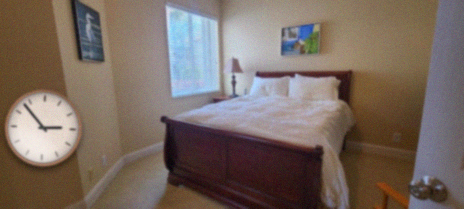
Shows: 2,53
